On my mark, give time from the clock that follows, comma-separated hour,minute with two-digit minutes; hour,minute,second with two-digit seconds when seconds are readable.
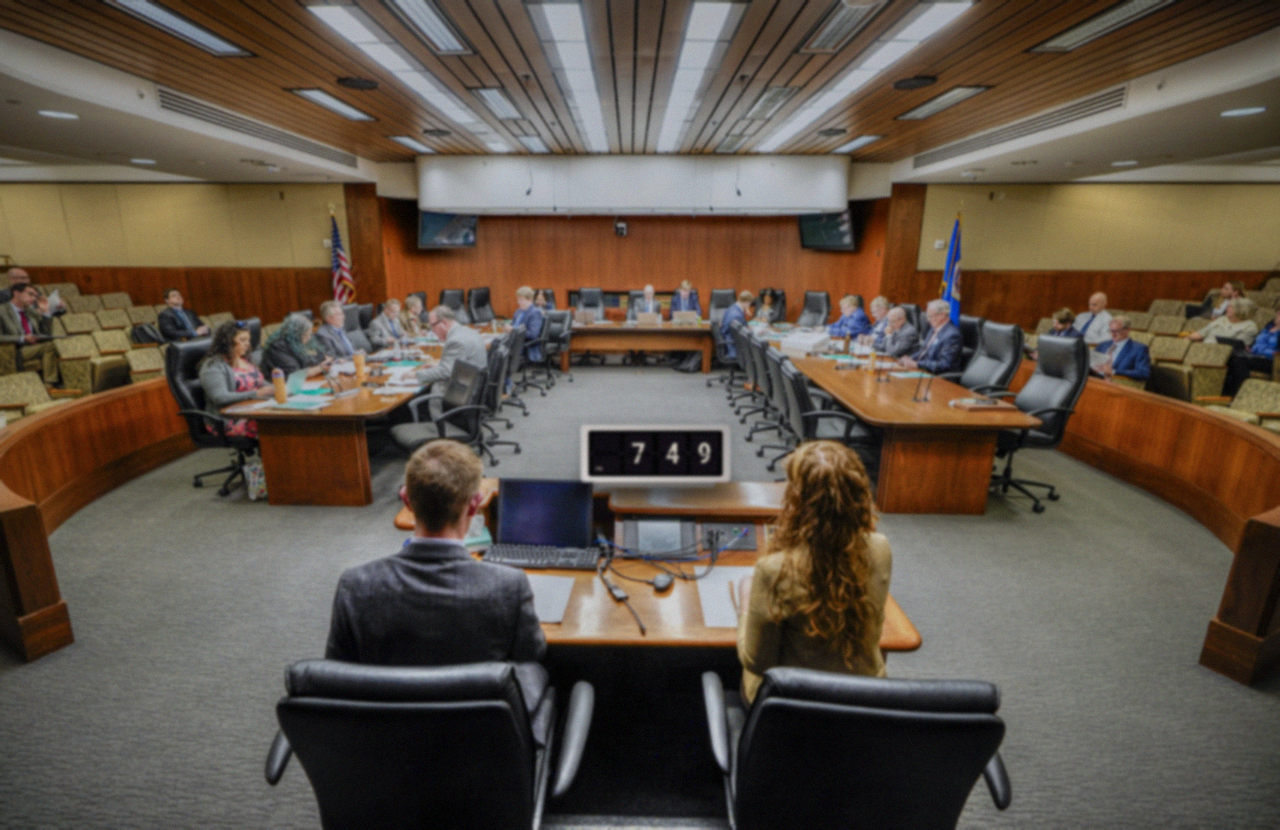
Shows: 7,49
